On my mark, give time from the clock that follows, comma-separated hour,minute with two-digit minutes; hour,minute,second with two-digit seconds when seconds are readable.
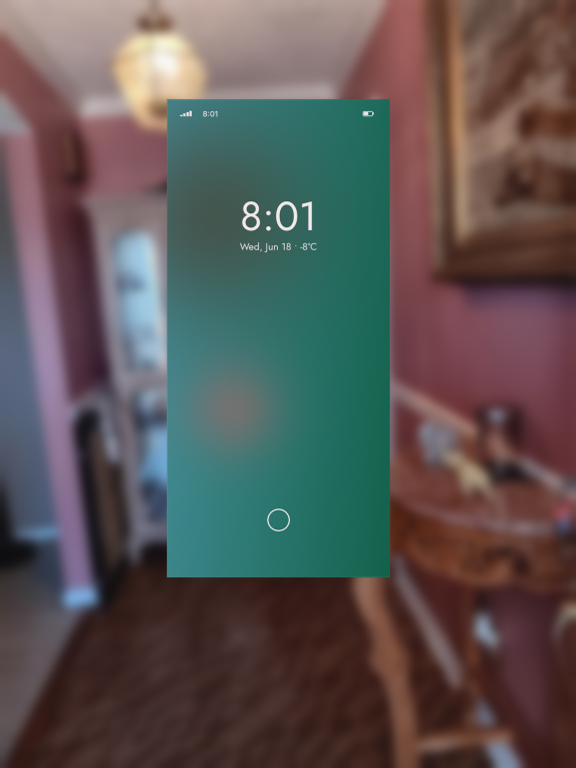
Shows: 8,01
